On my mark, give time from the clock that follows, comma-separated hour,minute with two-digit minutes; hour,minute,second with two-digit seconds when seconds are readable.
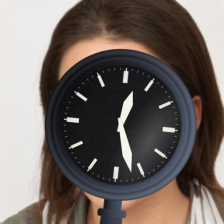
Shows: 12,27
